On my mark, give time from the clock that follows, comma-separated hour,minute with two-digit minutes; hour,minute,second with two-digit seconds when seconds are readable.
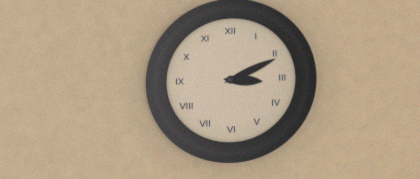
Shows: 3,11
